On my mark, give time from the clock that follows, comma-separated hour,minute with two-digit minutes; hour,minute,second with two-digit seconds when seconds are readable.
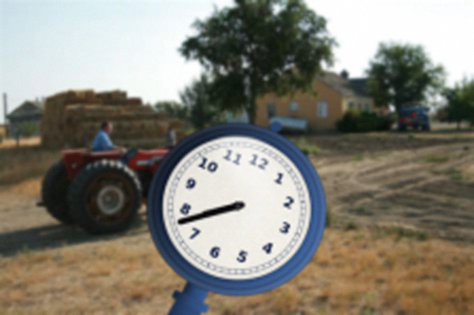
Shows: 7,38
